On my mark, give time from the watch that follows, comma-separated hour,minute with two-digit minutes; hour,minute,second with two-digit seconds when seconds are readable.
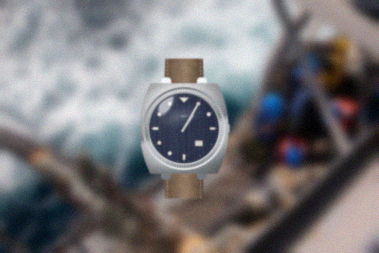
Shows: 1,05
